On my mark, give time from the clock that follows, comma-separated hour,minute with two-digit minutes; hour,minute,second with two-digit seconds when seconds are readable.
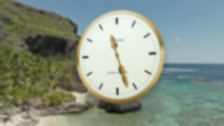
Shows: 11,27
